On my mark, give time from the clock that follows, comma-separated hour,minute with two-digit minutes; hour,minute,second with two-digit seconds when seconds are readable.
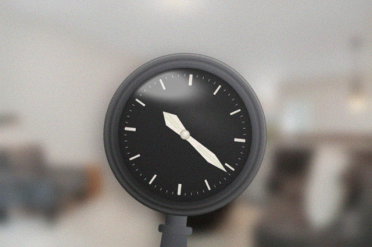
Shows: 10,21
